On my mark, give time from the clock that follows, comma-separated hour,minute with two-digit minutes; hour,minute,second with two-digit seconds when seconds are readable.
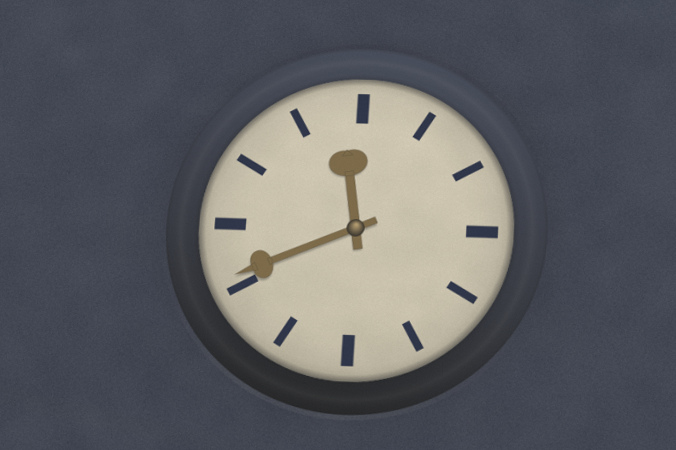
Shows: 11,41
